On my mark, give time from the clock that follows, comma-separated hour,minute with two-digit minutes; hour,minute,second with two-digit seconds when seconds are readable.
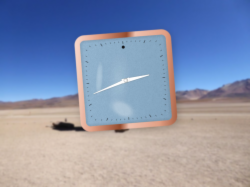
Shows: 2,42
